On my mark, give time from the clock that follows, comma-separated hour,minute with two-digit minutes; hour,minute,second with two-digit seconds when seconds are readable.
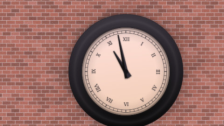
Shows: 10,58
